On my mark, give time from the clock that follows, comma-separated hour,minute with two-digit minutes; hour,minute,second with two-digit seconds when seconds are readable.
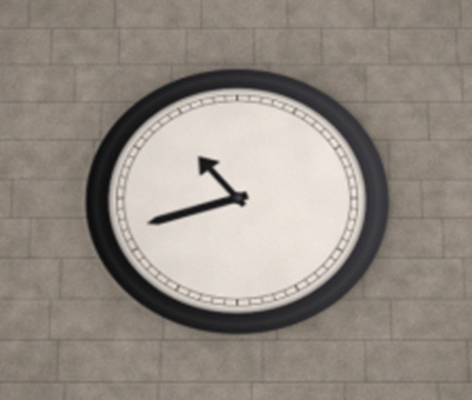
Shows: 10,42
